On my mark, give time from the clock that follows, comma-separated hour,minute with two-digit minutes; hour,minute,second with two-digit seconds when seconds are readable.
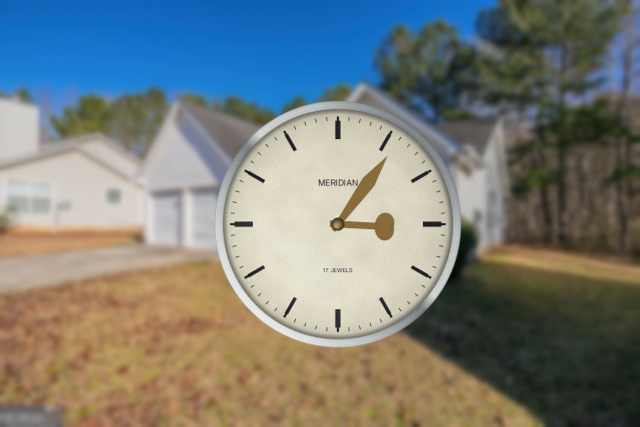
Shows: 3,06
